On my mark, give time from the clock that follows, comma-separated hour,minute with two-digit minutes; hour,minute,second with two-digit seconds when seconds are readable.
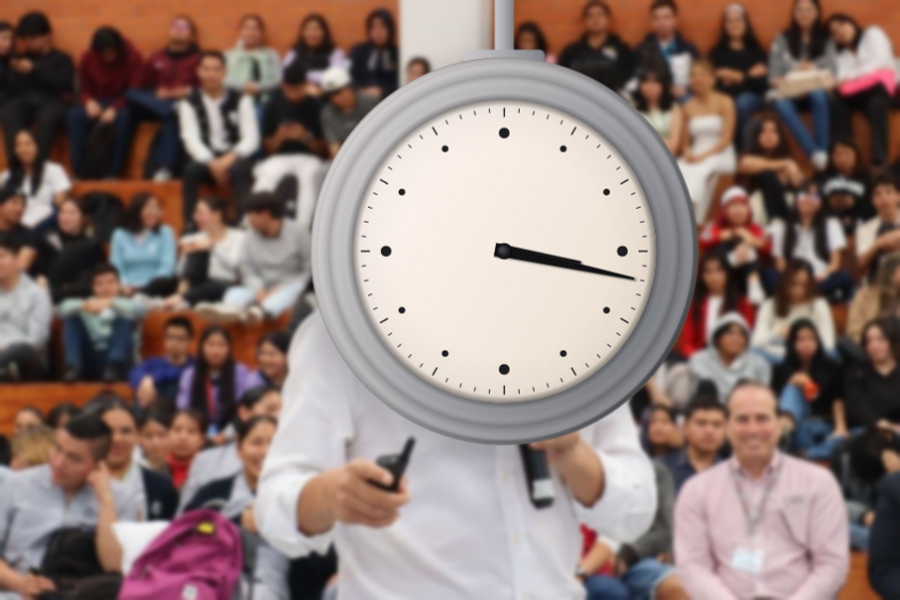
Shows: 3,17
